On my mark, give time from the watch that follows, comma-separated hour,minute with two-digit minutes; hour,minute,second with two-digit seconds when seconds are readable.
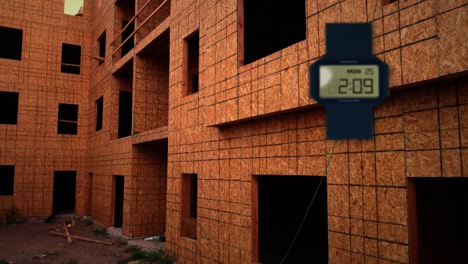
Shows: 2,09
